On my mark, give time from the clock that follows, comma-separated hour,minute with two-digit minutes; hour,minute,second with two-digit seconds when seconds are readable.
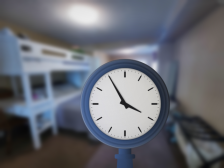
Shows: 3,55
